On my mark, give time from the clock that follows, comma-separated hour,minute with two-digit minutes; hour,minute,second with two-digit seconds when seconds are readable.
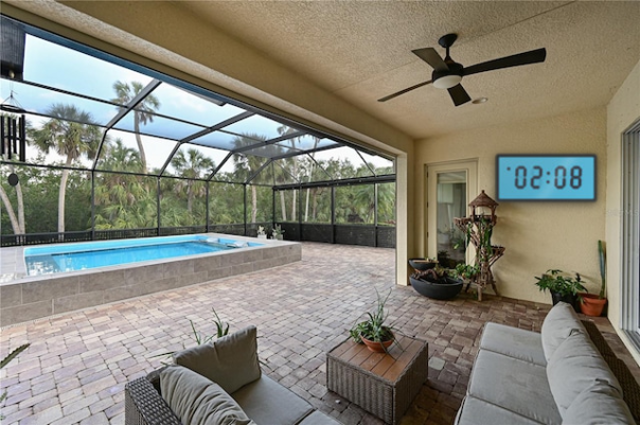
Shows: 2,08
